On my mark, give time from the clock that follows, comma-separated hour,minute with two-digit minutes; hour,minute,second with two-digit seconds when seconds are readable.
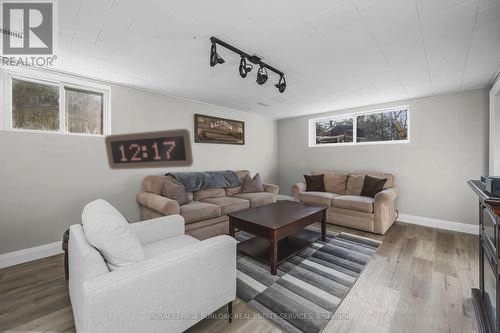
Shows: 12,17
